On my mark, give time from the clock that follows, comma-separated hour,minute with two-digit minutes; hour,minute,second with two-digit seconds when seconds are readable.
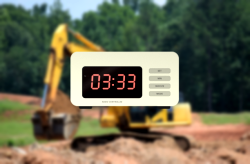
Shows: 3,33
